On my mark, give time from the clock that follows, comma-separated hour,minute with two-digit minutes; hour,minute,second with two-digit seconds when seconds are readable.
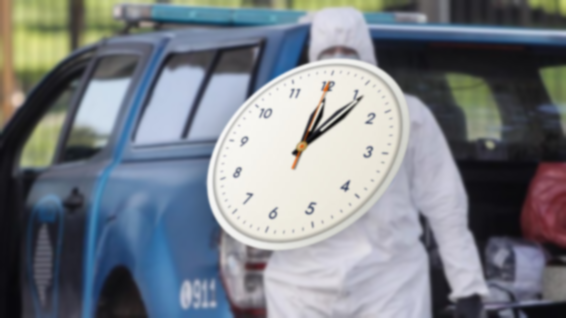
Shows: 12,06,00
